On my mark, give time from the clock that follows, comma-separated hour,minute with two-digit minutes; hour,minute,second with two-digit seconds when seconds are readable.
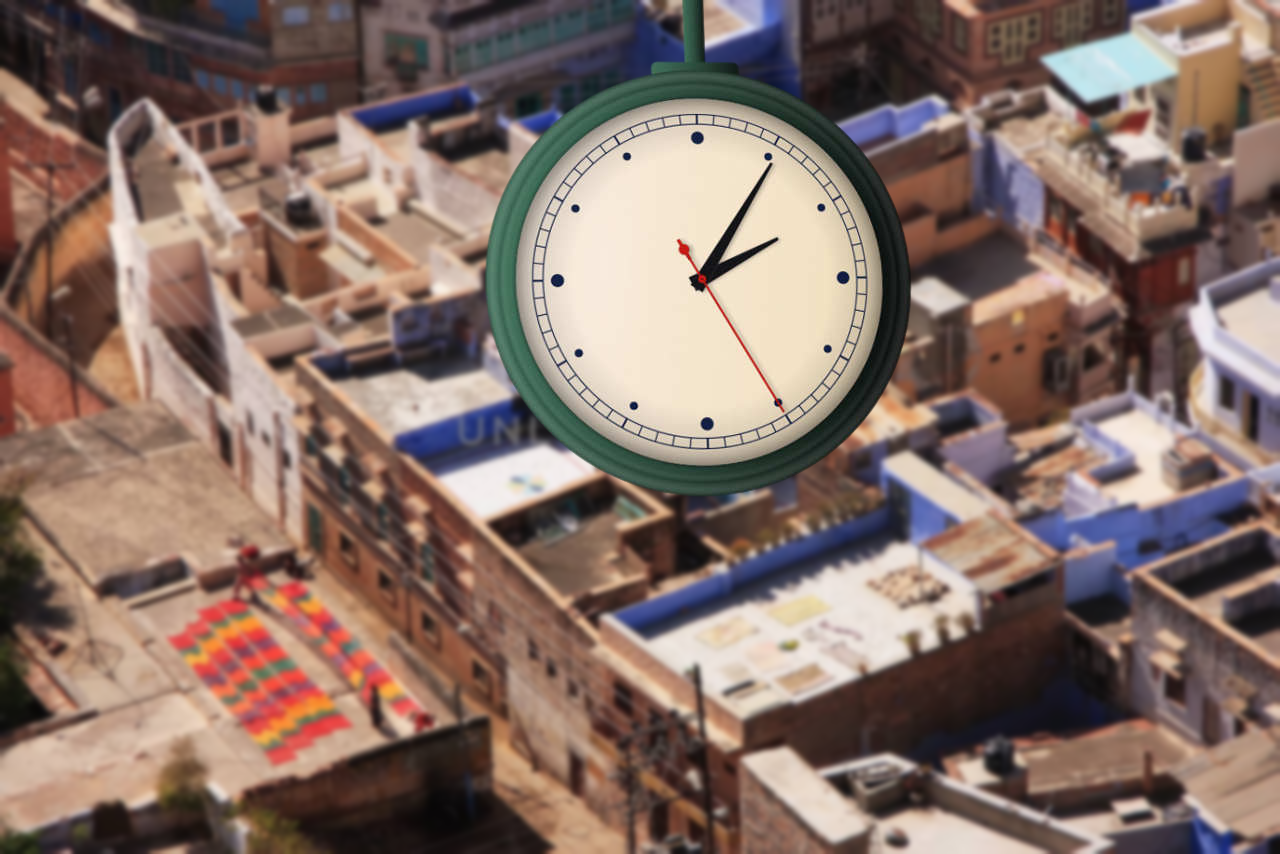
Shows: 2,05,25
